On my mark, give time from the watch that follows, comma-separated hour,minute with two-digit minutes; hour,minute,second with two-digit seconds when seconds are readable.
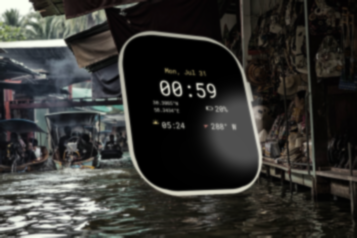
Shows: 0,59
